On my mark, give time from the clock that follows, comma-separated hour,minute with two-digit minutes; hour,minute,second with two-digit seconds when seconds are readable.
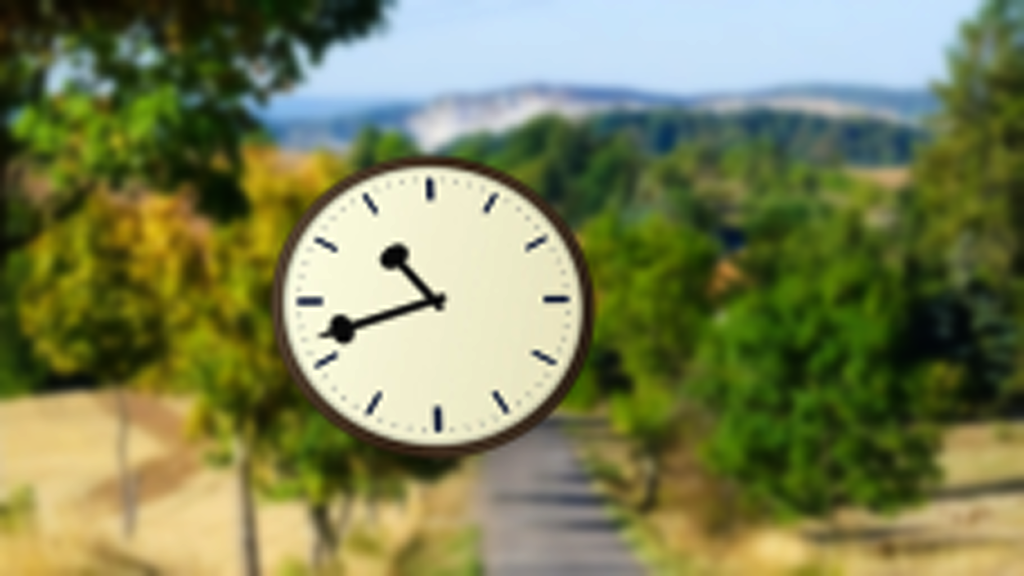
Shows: 10,42
